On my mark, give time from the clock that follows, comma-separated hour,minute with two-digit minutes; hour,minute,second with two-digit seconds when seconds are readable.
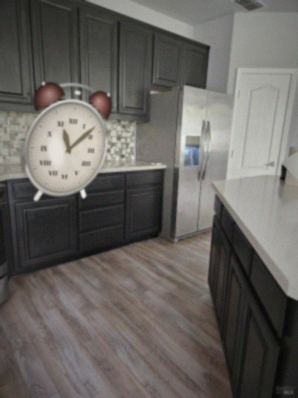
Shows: 11,08
